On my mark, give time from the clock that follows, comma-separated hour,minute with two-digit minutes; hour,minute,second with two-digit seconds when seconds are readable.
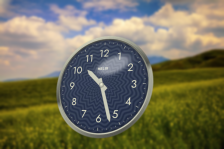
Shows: 10,27
